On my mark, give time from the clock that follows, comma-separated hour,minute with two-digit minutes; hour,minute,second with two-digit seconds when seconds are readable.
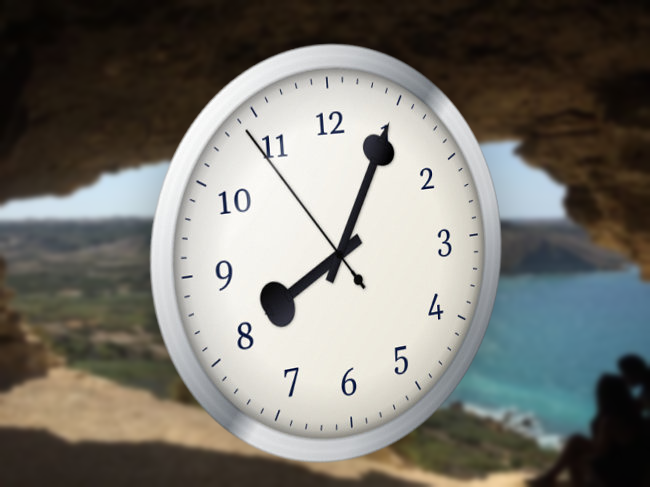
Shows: 8,04,54
